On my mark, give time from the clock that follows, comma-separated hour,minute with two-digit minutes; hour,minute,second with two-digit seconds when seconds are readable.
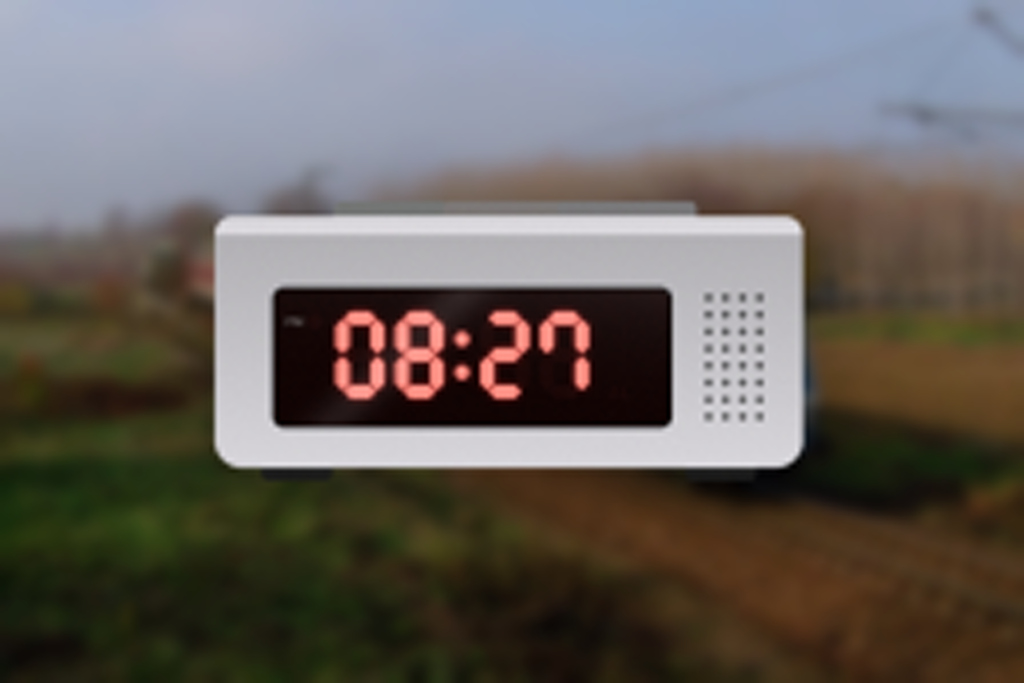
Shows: 8,27
